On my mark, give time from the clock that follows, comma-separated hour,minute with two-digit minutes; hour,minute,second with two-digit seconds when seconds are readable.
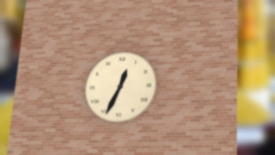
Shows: 12,34
